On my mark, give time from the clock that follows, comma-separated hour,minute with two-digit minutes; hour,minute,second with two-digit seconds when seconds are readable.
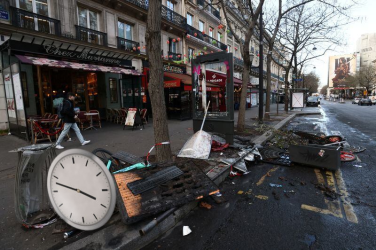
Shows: 3,48
